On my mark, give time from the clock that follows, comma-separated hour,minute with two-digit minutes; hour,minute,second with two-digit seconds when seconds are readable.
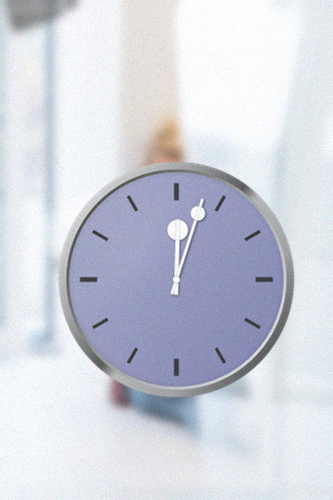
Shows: 12,03
